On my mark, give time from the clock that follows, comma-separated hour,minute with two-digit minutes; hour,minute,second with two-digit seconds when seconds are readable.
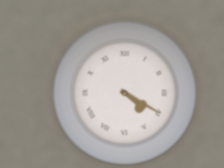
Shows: 4,20
